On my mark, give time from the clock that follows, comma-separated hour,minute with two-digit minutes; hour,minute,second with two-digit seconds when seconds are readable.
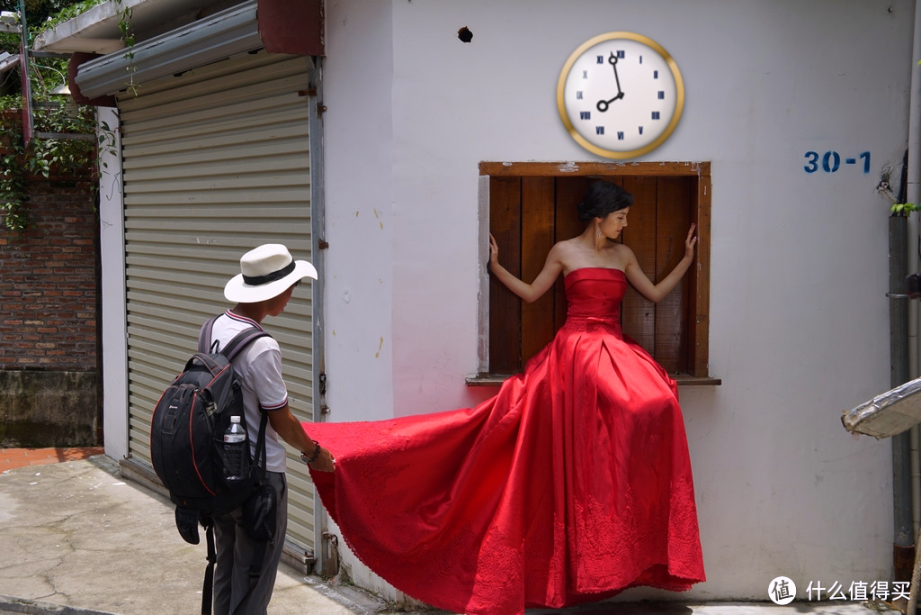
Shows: 7,58
